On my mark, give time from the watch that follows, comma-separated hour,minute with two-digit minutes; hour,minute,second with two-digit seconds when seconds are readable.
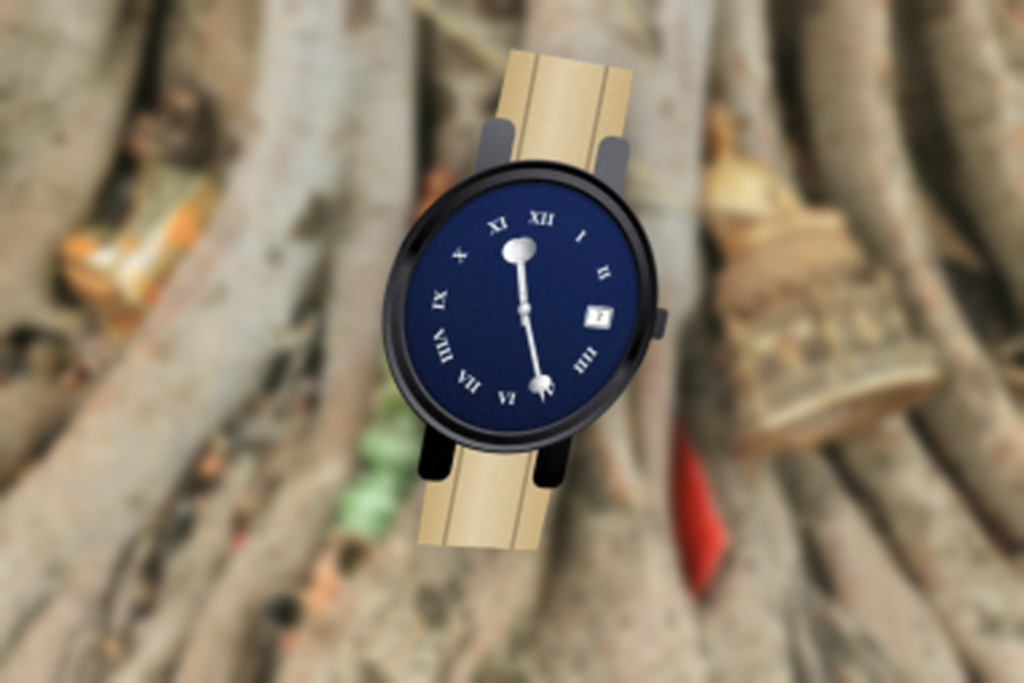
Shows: 11,26
